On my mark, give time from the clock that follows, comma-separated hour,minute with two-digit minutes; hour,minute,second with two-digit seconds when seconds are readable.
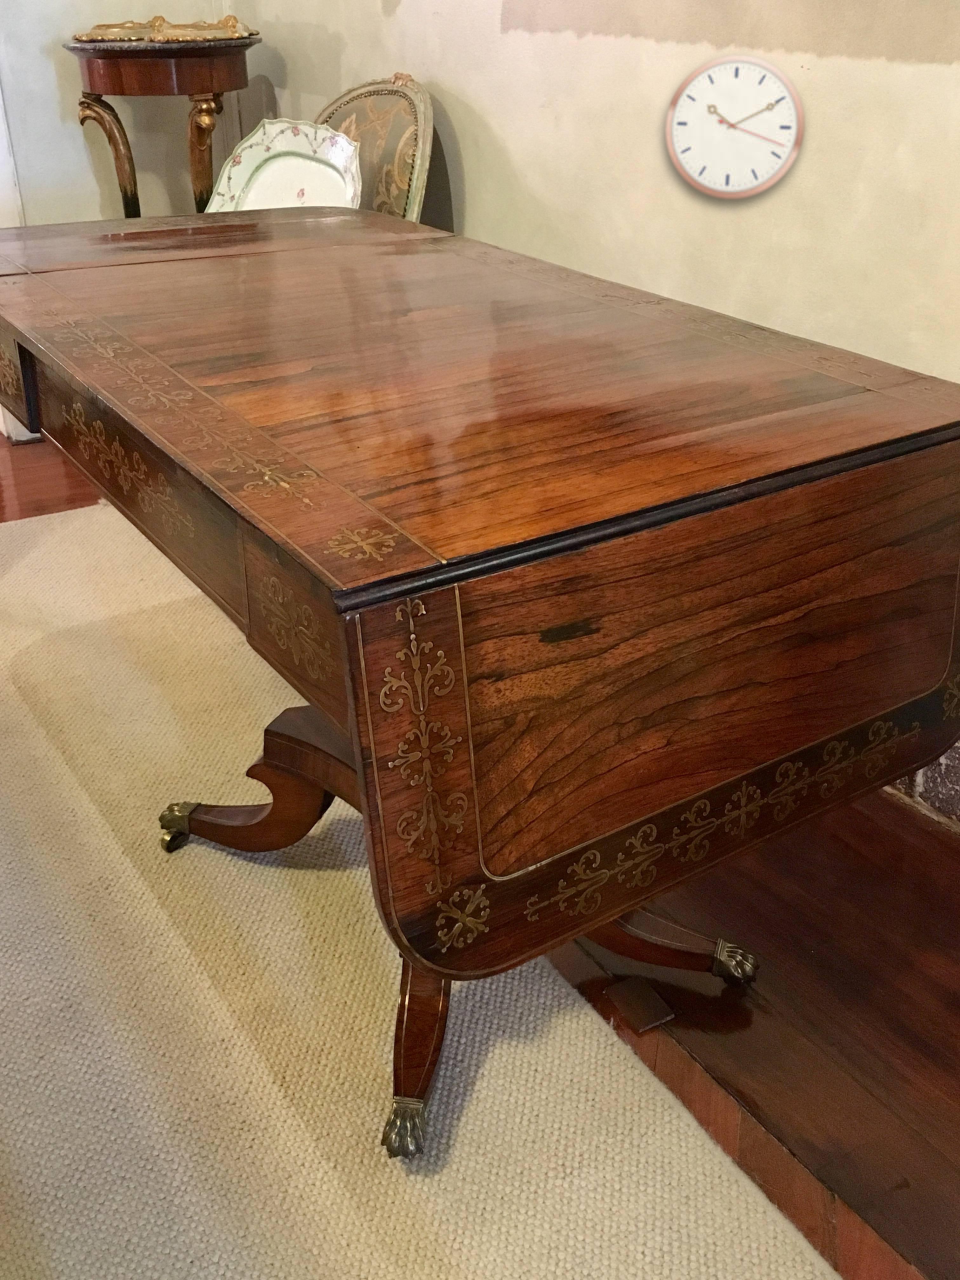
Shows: 10,10,18
